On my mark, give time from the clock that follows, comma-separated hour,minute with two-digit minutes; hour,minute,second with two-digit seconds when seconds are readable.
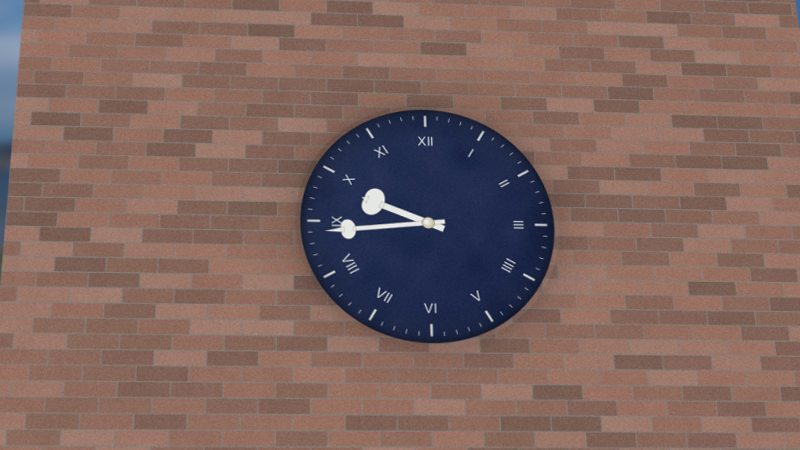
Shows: 9,44
